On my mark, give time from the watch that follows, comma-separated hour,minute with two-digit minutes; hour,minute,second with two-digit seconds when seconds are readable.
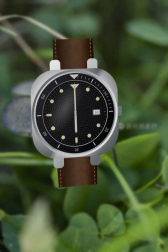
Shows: 6,00
